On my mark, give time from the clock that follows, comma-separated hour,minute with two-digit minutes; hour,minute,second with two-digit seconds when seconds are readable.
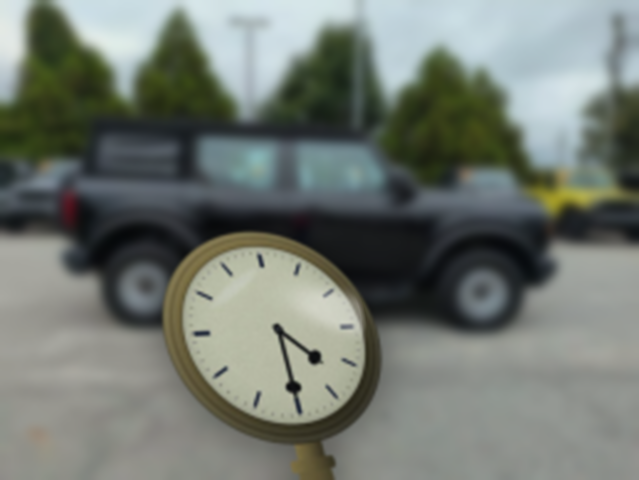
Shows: 4,30
